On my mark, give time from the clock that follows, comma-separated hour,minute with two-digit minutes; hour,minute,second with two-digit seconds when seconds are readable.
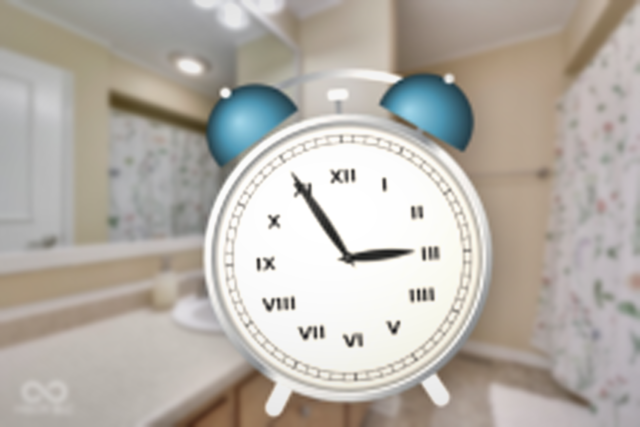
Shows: 2,55
